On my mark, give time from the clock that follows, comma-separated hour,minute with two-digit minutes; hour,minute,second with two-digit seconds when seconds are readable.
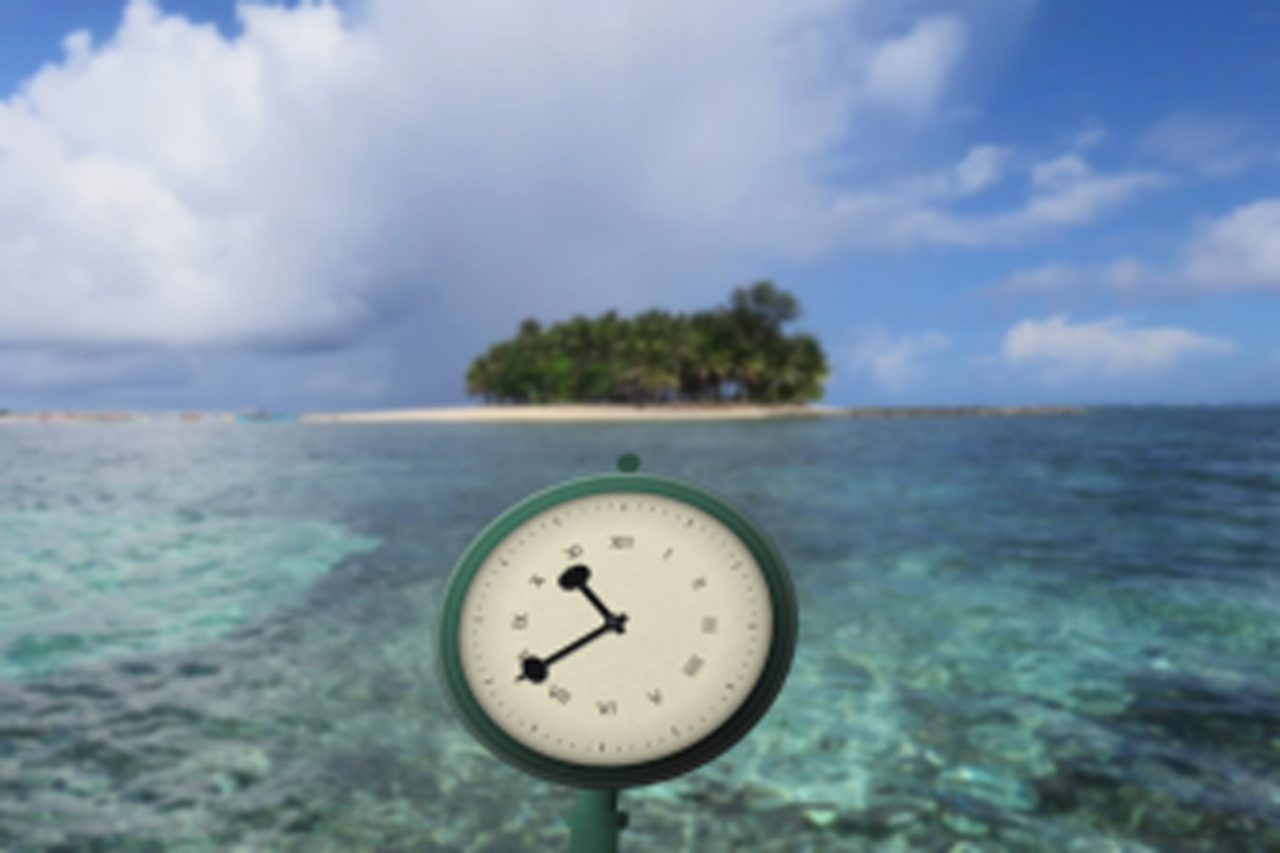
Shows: 10,39
